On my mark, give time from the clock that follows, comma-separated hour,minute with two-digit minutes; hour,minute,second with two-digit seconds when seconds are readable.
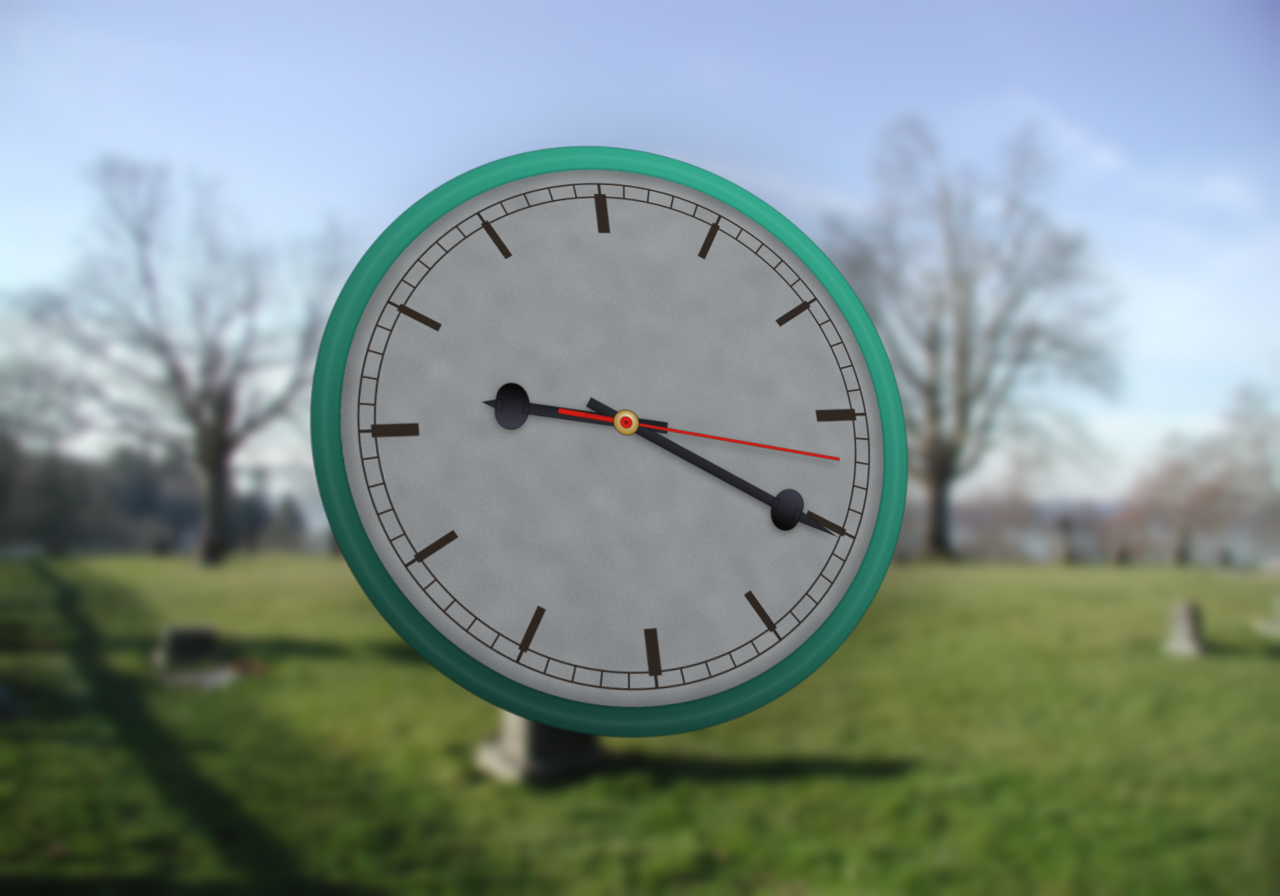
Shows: 9,20,17
